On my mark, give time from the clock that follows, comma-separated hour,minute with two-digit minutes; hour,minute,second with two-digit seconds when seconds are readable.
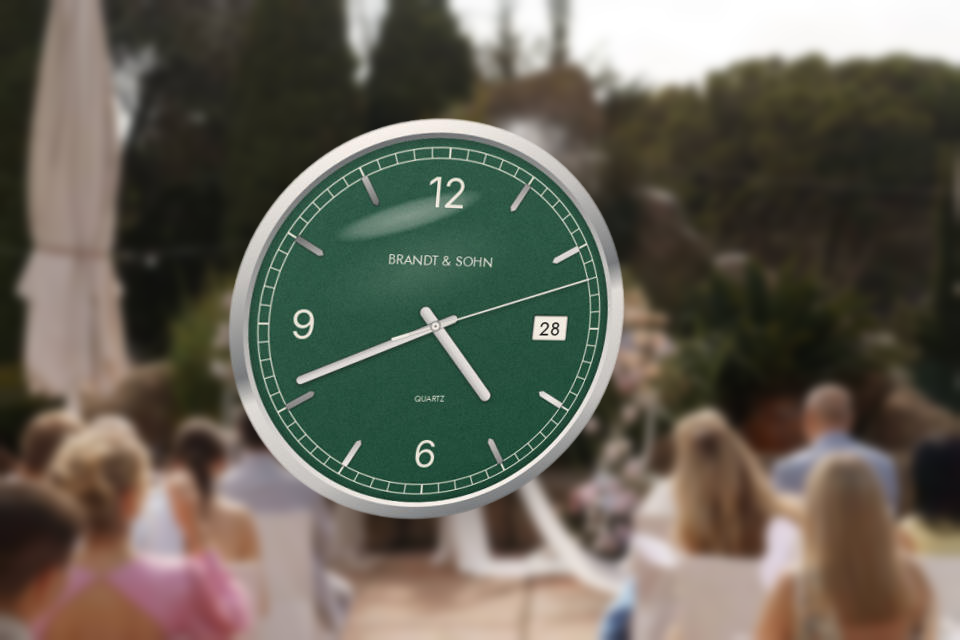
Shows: 4,41,12
